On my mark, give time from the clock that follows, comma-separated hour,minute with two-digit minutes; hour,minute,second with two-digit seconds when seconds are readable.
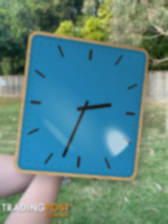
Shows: 2,33
